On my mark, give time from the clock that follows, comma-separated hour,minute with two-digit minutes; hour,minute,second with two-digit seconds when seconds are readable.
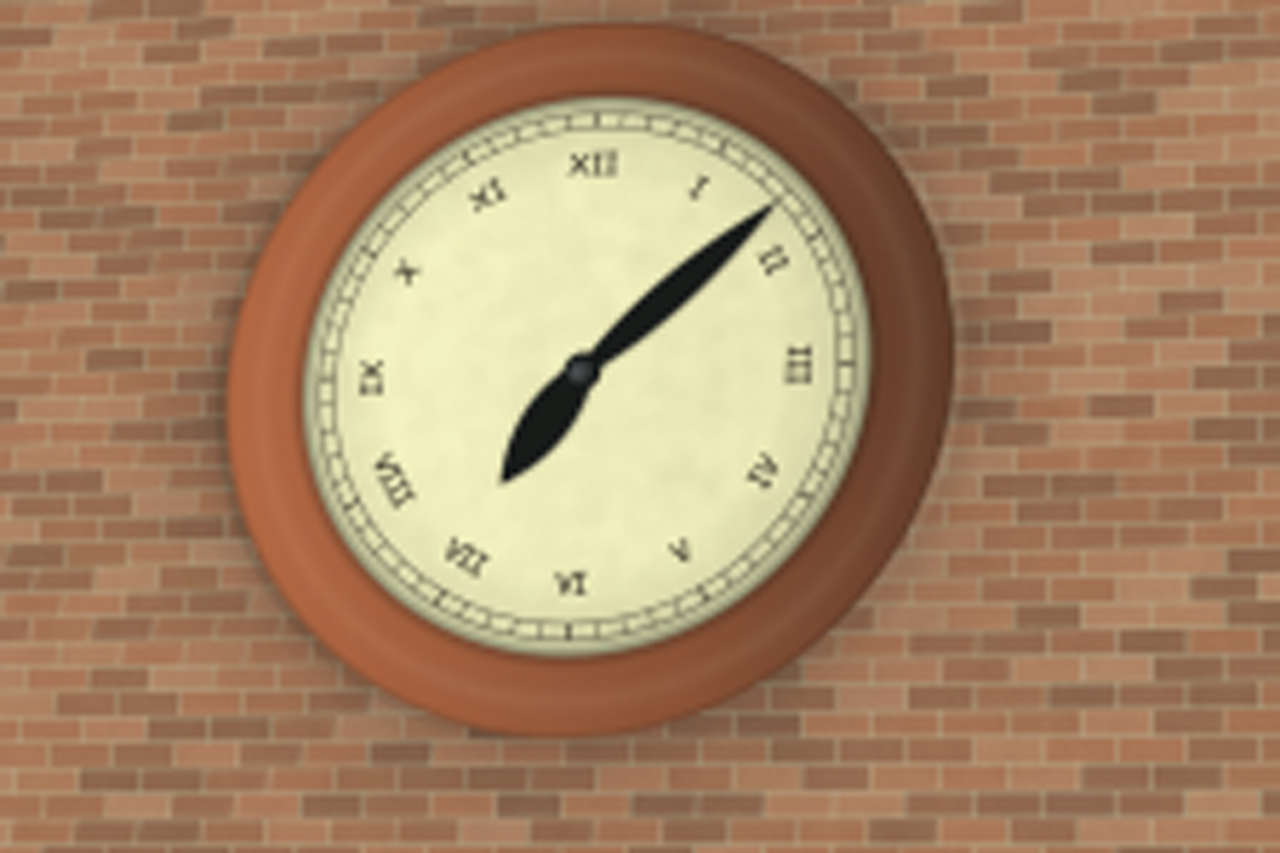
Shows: 7,08
